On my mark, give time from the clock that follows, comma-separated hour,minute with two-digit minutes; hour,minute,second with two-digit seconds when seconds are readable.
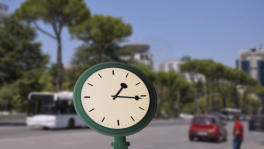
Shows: 1,16
